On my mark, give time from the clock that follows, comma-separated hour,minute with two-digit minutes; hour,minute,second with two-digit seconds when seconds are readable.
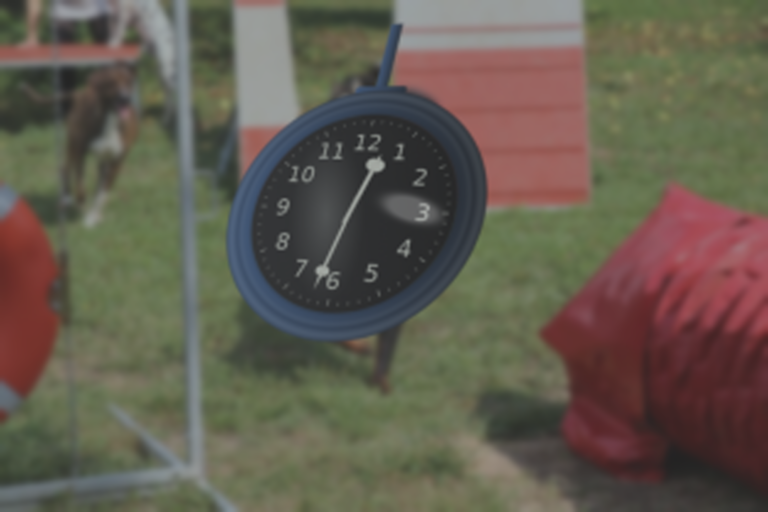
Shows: 12,32
